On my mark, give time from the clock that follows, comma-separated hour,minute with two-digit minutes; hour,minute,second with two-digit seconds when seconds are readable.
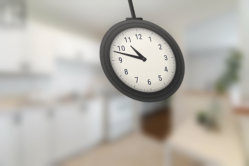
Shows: 10,48
